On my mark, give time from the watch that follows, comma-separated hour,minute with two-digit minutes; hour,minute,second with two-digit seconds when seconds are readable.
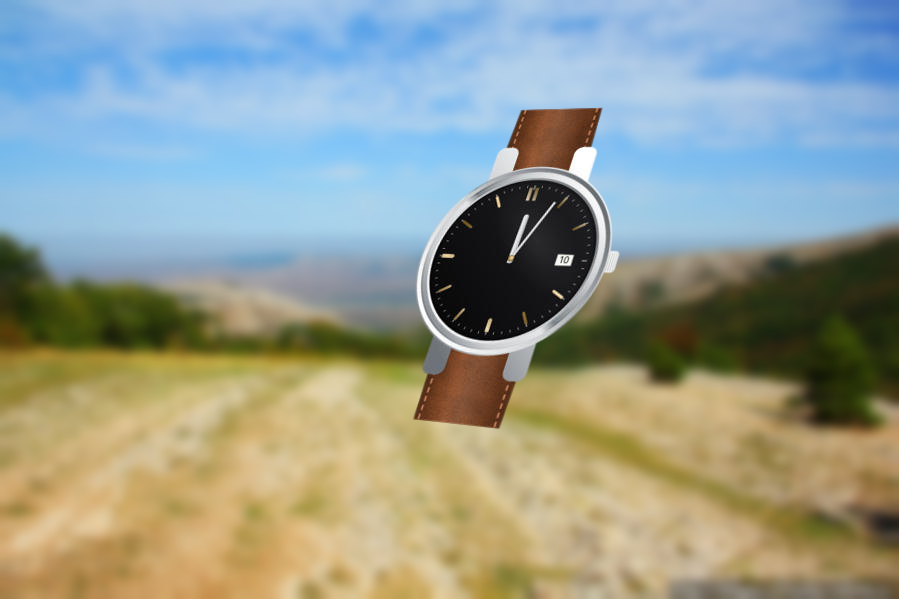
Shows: 12,04
